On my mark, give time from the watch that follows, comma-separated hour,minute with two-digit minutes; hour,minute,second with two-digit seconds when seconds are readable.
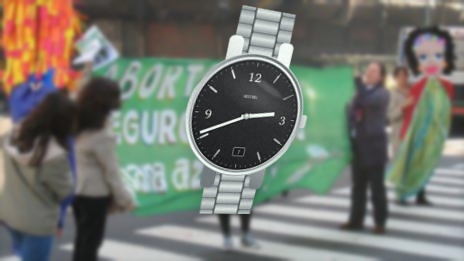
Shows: 2,41
